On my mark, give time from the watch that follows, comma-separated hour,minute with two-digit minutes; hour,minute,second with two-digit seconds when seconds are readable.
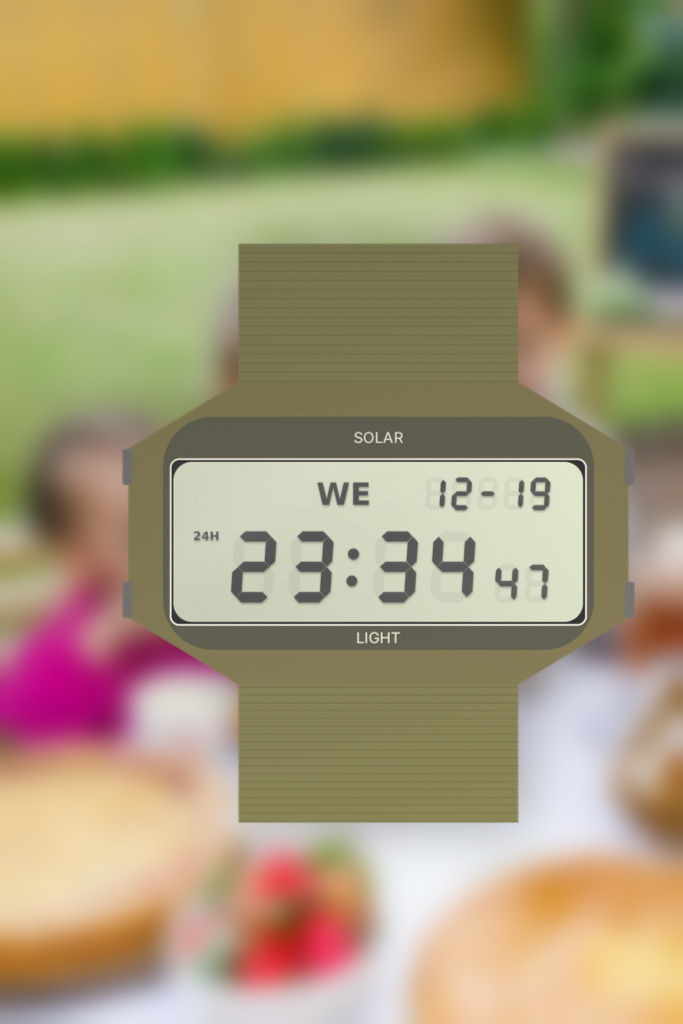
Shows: 23,34,47
